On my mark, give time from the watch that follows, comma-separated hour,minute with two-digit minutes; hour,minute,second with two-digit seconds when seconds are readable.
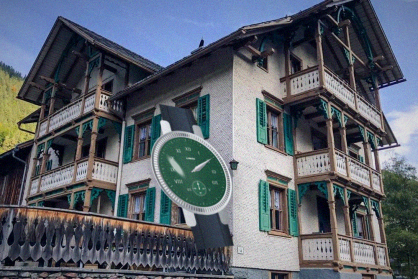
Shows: 2,10
